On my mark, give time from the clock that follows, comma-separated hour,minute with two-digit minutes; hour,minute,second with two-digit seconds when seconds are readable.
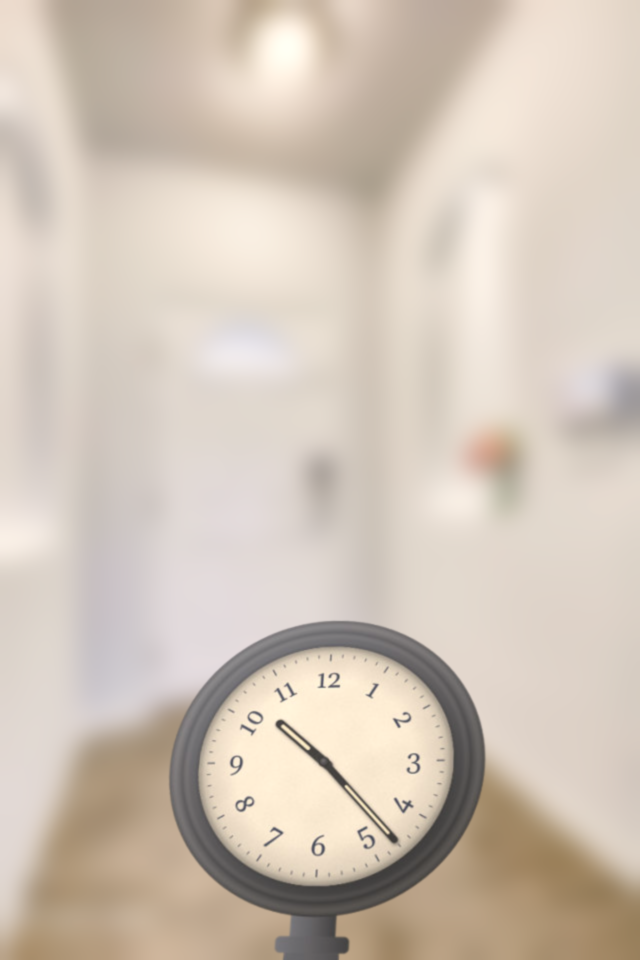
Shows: 10,23
